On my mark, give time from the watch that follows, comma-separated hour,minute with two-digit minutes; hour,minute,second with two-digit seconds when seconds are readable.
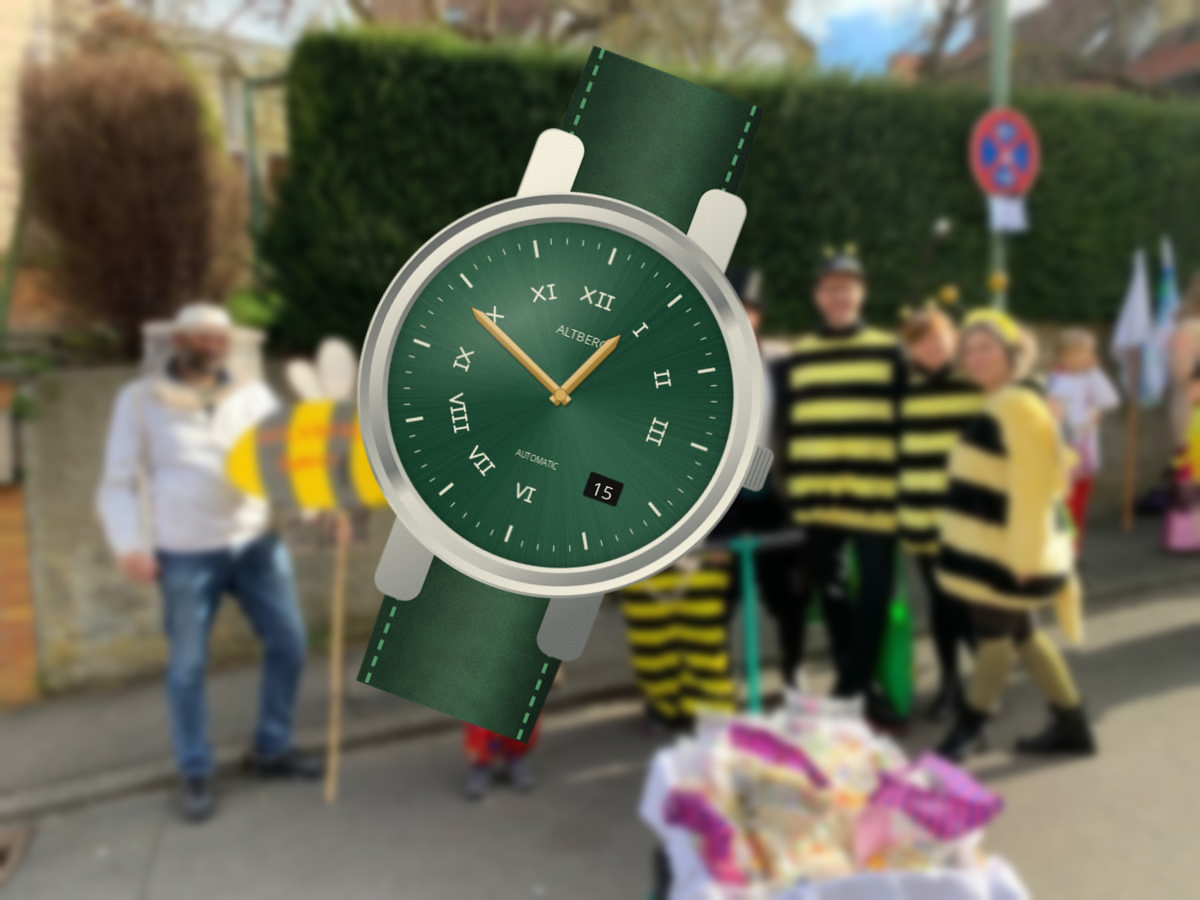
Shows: 12,49
